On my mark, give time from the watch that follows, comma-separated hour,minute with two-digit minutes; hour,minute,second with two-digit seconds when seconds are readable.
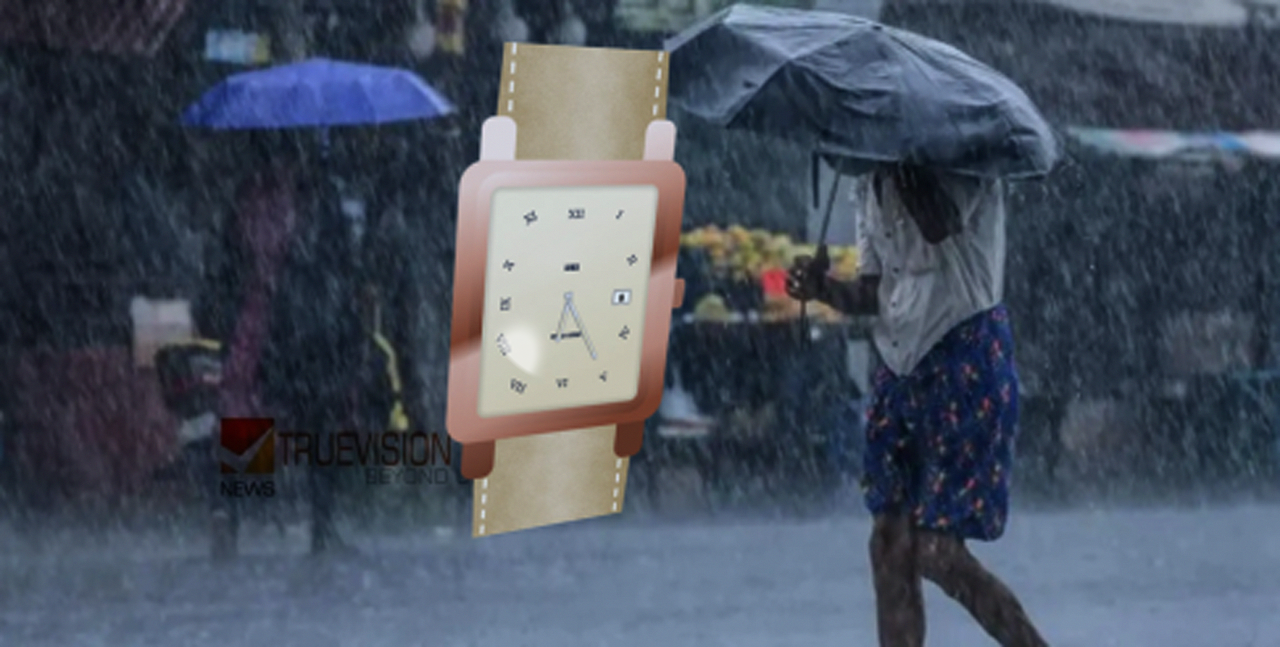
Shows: 6,25
